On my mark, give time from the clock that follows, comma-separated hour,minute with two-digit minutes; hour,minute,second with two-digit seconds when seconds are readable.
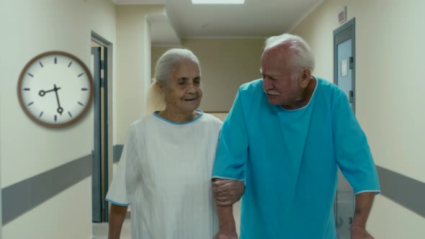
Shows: 8,28
